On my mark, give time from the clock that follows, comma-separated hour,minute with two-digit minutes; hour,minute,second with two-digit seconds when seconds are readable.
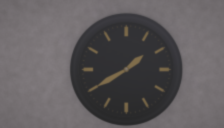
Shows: 1,40
